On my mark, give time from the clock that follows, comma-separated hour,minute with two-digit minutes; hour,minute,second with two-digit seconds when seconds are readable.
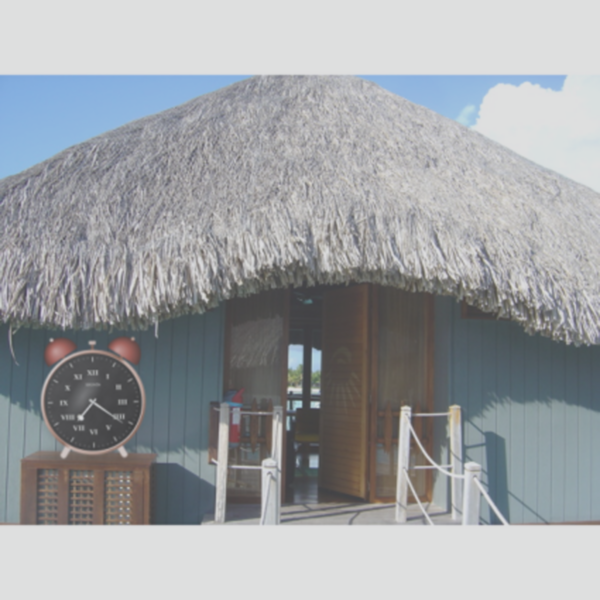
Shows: 7,21
